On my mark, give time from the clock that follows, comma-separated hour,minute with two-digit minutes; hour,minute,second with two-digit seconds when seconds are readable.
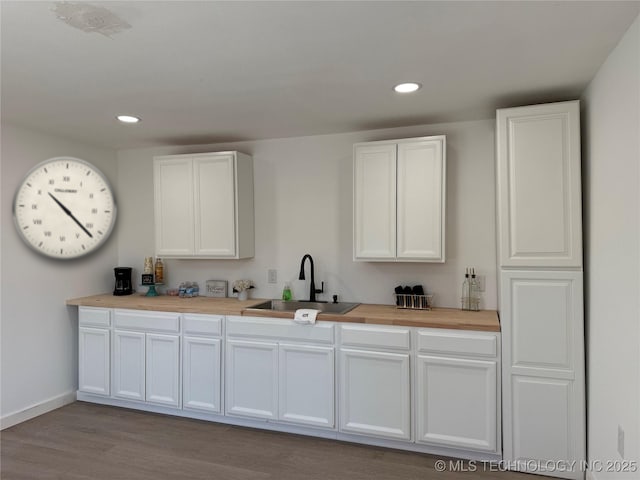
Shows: 10,22
